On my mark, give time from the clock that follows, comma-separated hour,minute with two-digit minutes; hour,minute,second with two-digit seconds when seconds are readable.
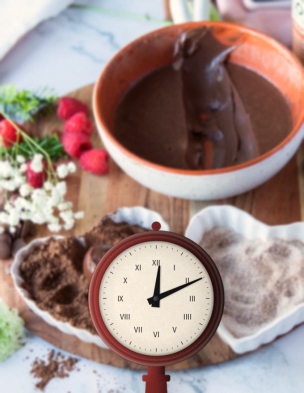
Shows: 12,11
